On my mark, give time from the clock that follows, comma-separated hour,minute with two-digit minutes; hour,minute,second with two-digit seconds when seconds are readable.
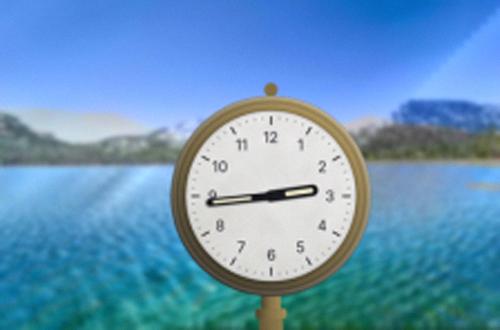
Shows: 2,44
